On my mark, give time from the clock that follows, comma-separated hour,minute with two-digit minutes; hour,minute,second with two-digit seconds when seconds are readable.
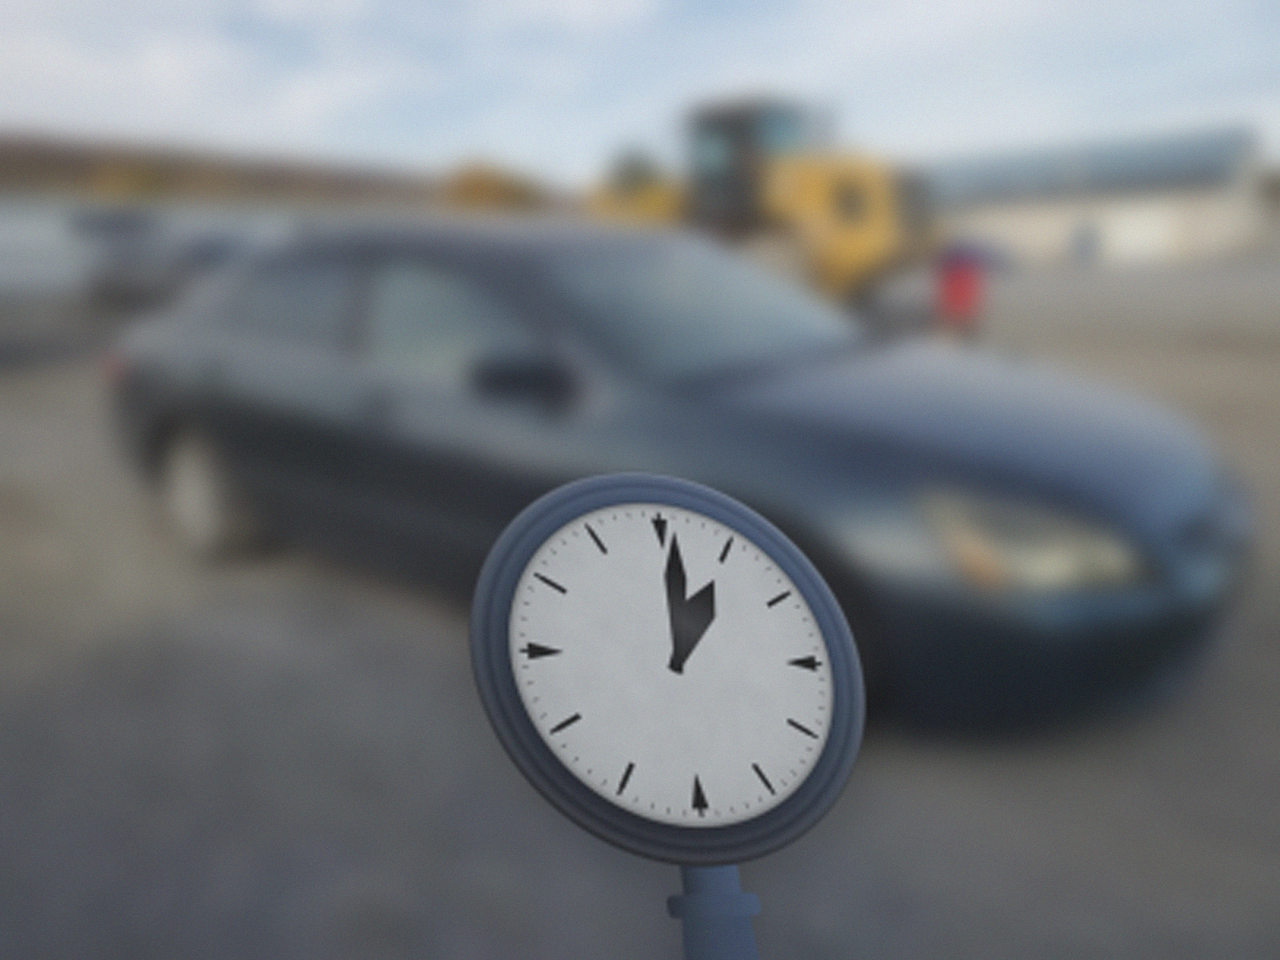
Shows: 1,01
